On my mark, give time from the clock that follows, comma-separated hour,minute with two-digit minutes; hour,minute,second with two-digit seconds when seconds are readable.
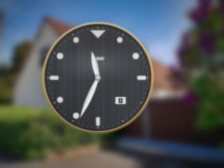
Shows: 11,34
